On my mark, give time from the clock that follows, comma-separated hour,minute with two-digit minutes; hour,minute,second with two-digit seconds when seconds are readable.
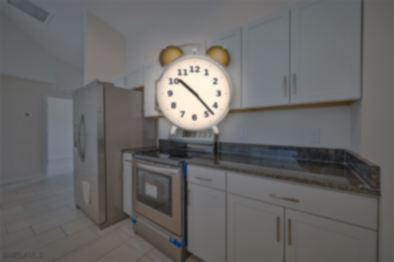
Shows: 10,23
